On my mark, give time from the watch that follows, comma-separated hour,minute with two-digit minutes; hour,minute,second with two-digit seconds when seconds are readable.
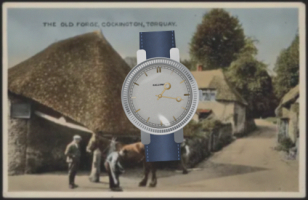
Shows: 1,17
